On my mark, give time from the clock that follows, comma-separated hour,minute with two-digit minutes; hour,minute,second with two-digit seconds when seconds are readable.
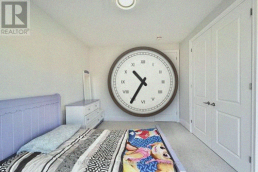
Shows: 10,35
